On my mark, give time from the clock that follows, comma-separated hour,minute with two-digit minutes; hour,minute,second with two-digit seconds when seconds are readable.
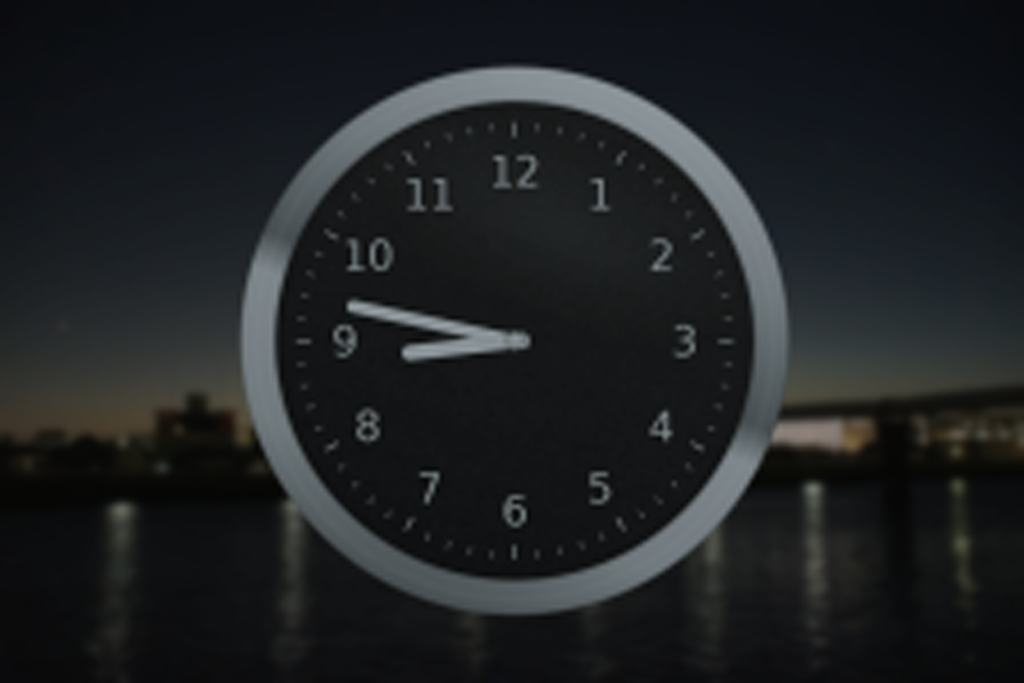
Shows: 8,47
